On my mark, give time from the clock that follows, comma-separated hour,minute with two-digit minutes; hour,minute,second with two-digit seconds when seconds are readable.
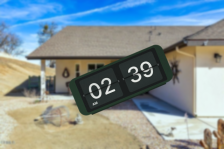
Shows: 2,39
